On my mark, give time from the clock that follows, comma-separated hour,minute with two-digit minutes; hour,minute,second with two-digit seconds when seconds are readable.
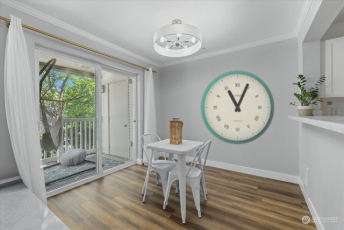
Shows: 11,04
